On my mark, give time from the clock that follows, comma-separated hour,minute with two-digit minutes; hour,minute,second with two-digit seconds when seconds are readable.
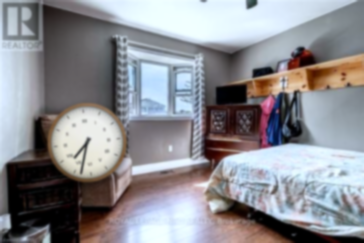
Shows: 7,33
